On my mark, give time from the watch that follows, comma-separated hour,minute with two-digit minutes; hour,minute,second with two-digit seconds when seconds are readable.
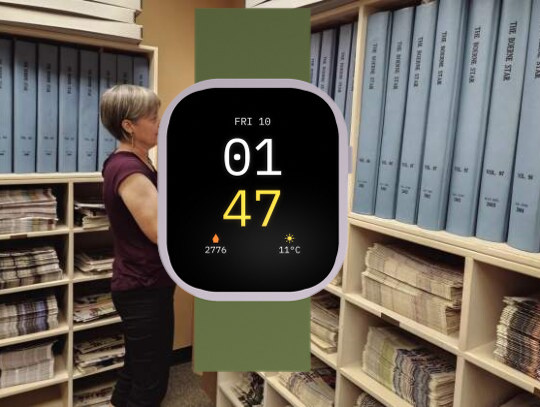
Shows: 1,47
